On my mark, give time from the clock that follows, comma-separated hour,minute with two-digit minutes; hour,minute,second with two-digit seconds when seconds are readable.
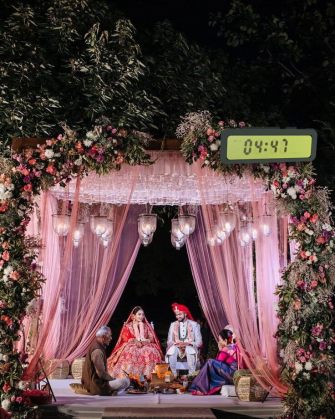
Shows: 4,47
